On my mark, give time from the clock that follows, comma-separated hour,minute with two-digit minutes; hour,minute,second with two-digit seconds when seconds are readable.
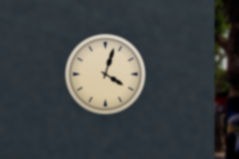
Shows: 4,03
